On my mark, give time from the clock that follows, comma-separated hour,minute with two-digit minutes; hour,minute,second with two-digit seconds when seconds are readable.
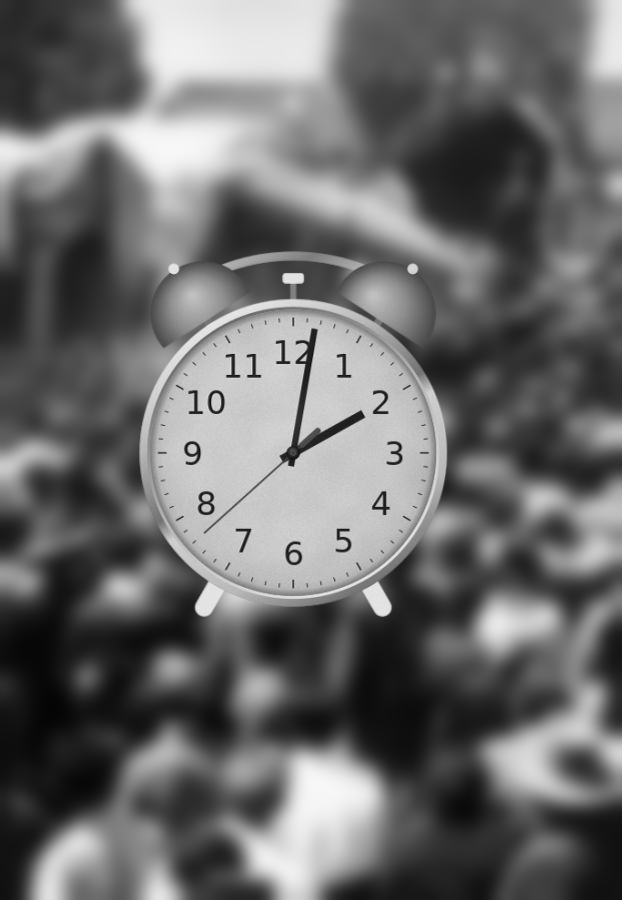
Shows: 2,01,38
